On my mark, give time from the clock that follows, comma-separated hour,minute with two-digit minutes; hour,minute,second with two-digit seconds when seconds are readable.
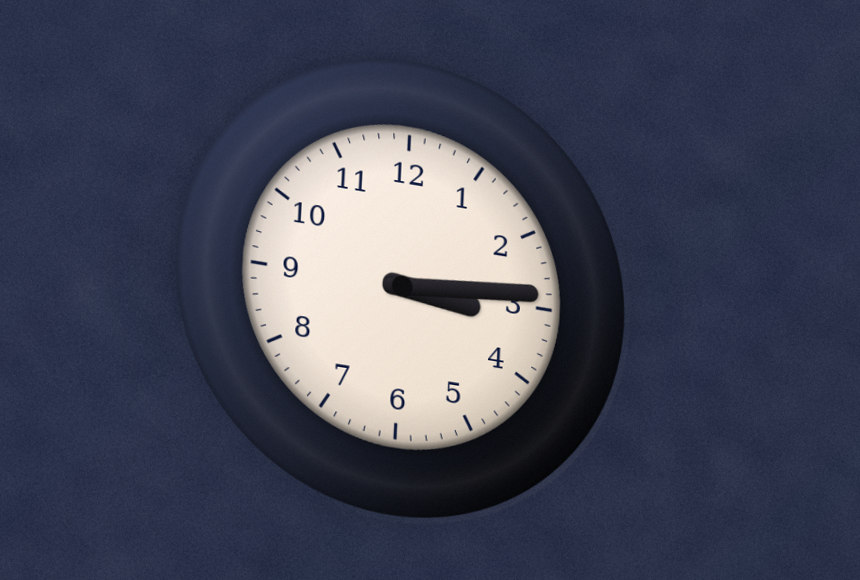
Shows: 3,14
